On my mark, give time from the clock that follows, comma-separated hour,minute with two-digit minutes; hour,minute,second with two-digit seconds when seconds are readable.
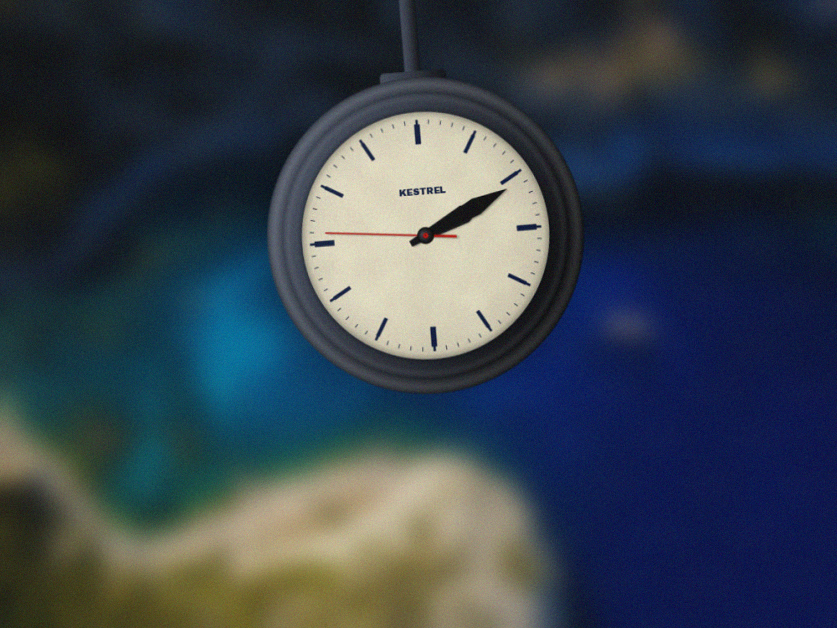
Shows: 2,10,46
